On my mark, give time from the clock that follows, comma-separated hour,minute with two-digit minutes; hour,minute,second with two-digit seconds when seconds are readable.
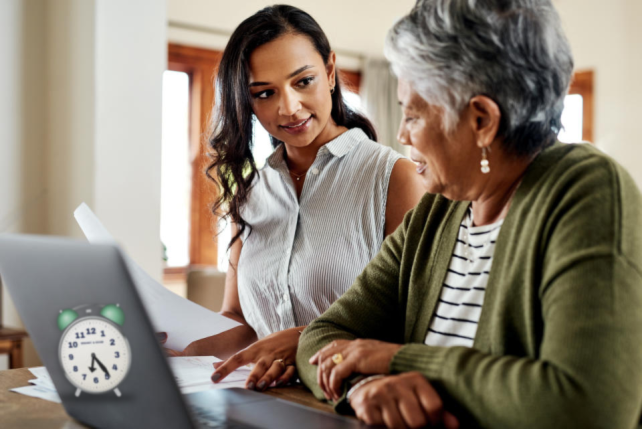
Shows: 6,24
